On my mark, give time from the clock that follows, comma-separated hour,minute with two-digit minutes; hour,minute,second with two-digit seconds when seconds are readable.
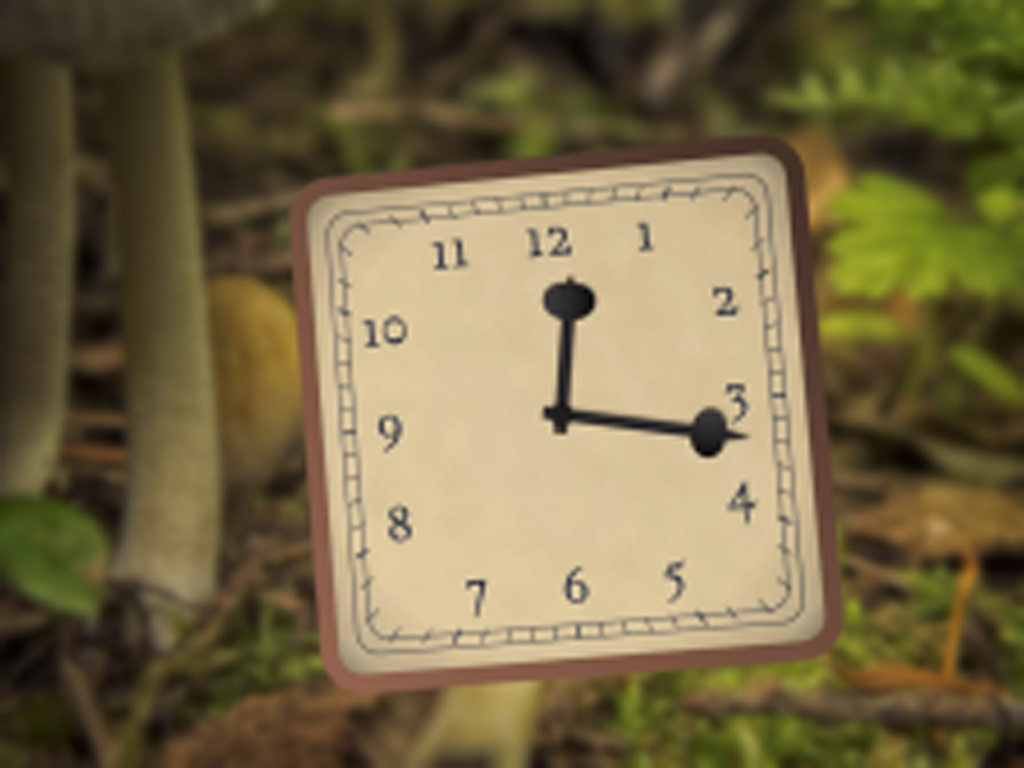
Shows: 12,17
